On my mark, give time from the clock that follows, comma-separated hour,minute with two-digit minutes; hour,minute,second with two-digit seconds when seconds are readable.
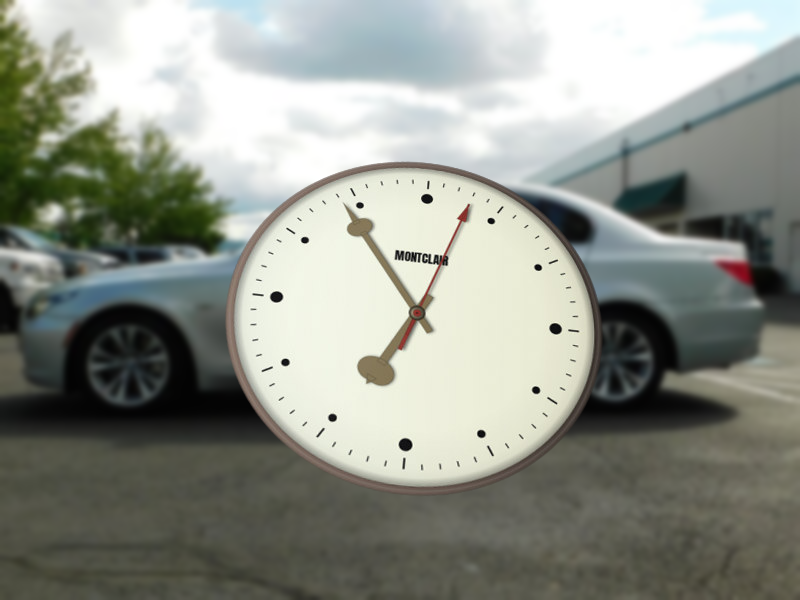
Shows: 6,54,03
